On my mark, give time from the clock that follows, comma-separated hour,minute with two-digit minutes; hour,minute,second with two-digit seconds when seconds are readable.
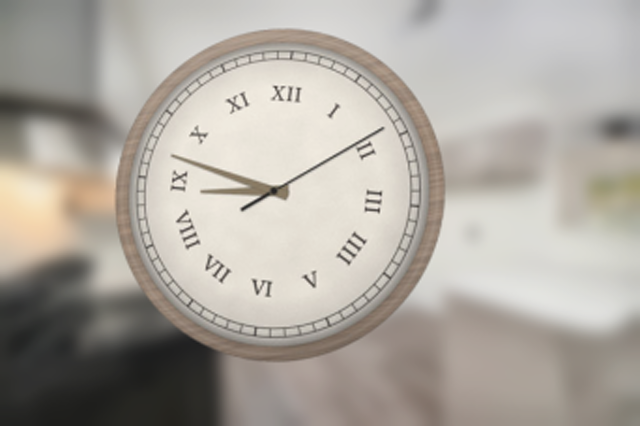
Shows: 8,47,09
